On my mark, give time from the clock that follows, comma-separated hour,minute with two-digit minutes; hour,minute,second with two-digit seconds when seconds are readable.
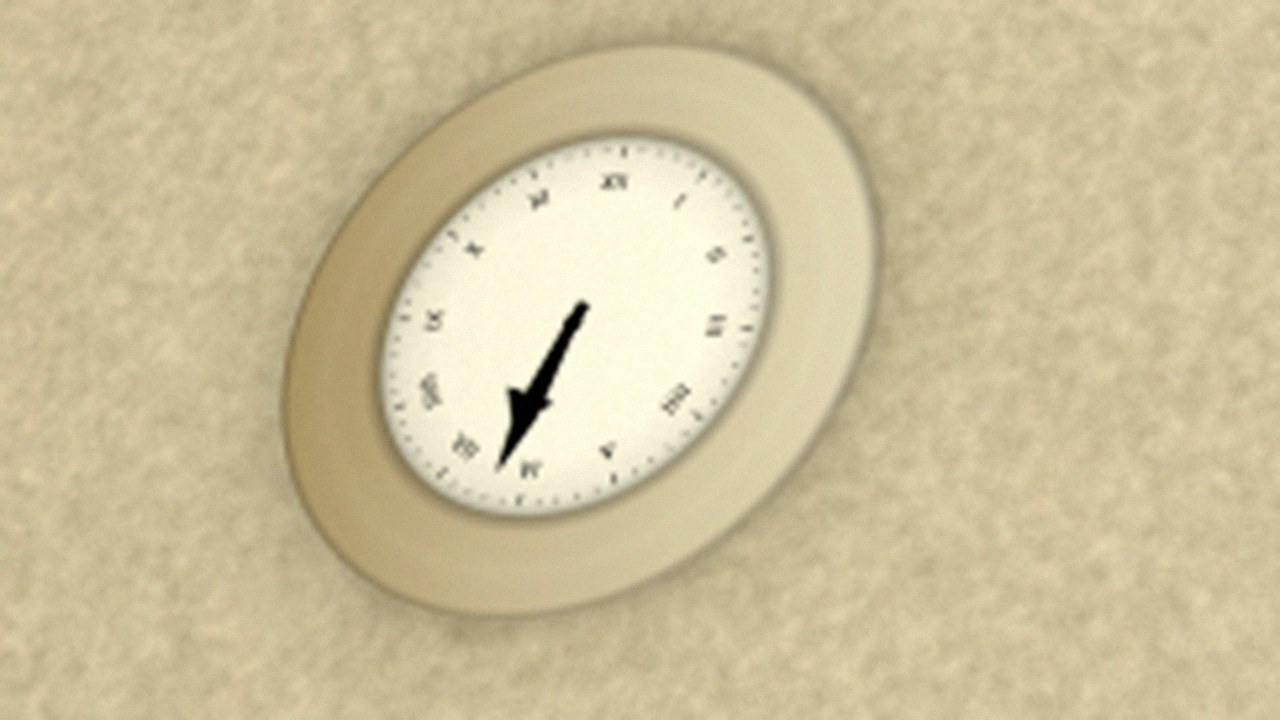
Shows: 6,32
